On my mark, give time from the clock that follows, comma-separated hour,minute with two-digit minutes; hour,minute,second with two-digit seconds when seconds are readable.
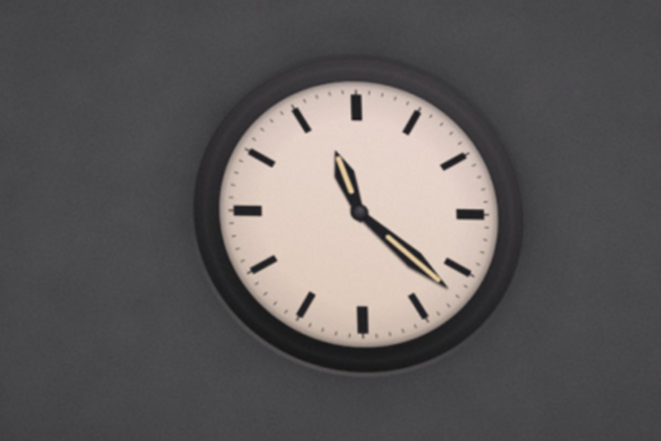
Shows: 11,22
